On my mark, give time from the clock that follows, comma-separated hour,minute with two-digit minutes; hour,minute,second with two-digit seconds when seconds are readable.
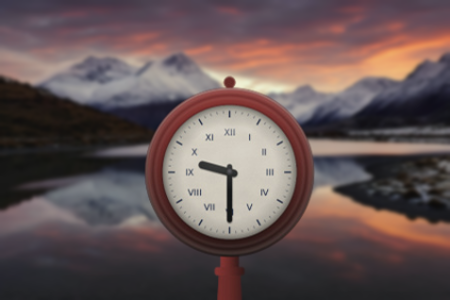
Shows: 9,30
